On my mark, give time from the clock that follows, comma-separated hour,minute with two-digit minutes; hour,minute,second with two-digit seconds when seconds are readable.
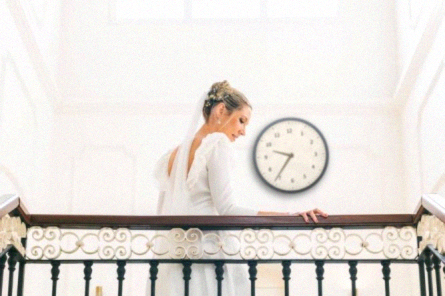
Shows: 9,36
